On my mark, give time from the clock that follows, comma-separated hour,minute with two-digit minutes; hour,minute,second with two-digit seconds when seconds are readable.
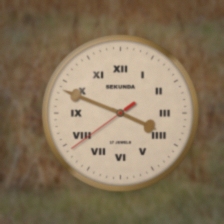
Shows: 3,48,39
